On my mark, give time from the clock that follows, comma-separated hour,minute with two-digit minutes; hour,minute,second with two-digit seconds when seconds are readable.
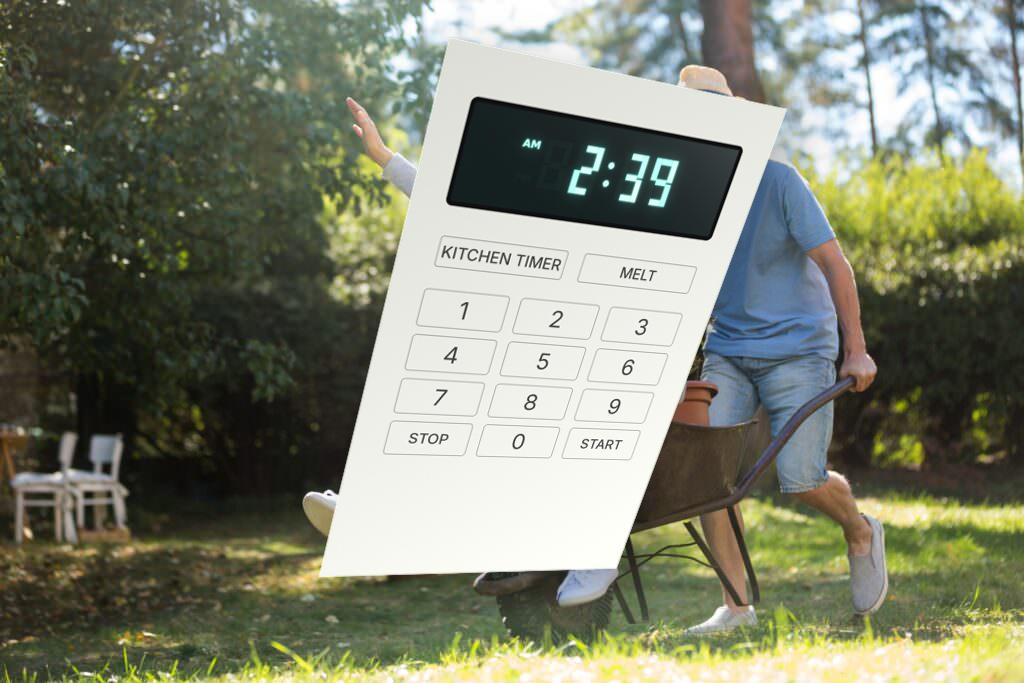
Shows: 2,39
